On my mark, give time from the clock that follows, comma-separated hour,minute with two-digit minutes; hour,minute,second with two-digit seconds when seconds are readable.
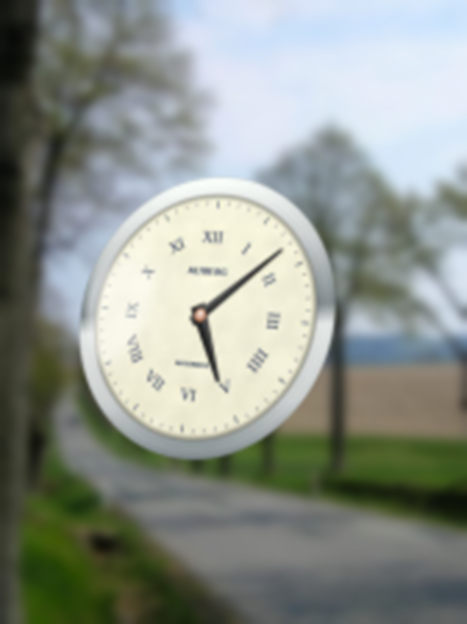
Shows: 5,08
